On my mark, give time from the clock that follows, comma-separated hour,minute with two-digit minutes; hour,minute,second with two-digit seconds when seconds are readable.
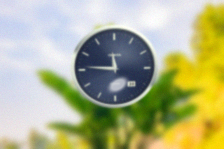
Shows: 11,46
